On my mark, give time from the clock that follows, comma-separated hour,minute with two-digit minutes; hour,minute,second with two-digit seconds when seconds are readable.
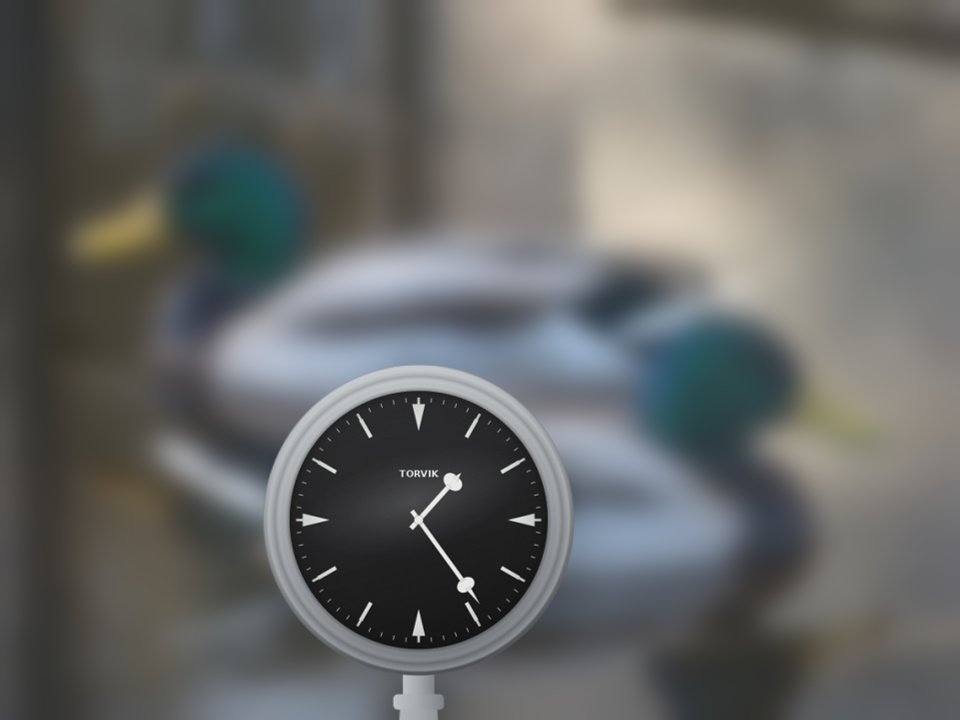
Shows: 1,24
